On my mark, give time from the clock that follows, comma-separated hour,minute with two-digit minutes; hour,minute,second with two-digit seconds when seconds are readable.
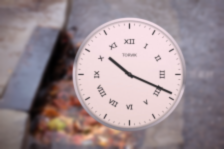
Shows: 10,19
